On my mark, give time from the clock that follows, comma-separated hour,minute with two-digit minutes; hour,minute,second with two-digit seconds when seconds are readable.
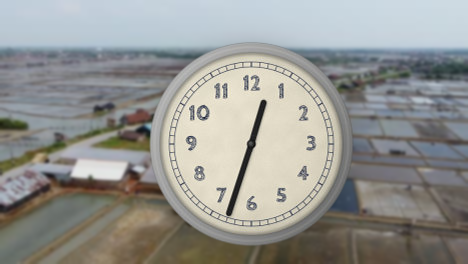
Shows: 12,33
